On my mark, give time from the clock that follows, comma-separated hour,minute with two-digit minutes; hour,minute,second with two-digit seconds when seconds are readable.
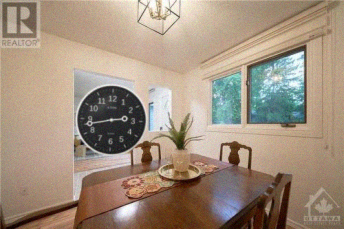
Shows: 2,43
